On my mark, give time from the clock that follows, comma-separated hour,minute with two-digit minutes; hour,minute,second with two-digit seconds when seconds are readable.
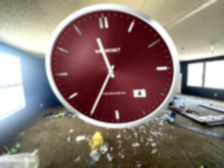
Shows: 11,35
